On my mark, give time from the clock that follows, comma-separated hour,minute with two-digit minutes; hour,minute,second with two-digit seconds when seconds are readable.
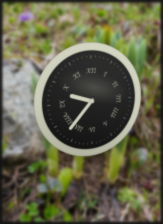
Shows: 9,37
